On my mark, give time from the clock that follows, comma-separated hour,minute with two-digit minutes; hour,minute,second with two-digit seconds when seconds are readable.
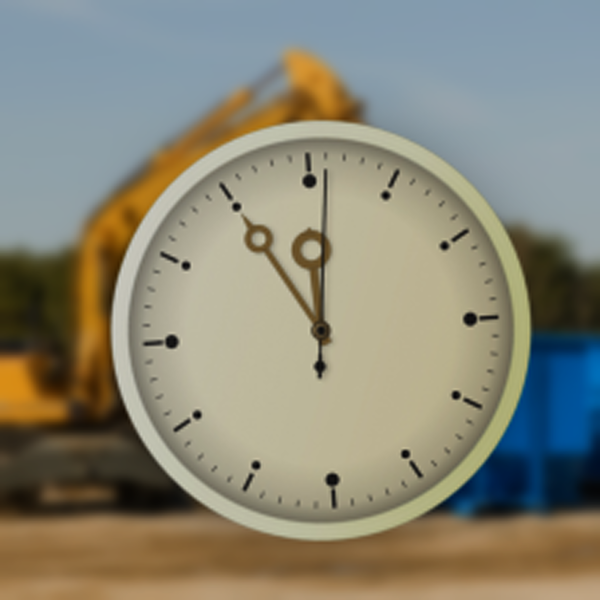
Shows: 11,55,01
